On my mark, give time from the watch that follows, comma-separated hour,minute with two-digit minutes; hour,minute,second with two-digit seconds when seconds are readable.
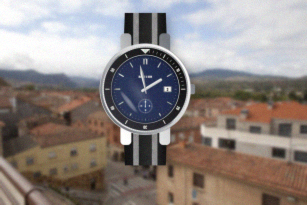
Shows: 1,58
